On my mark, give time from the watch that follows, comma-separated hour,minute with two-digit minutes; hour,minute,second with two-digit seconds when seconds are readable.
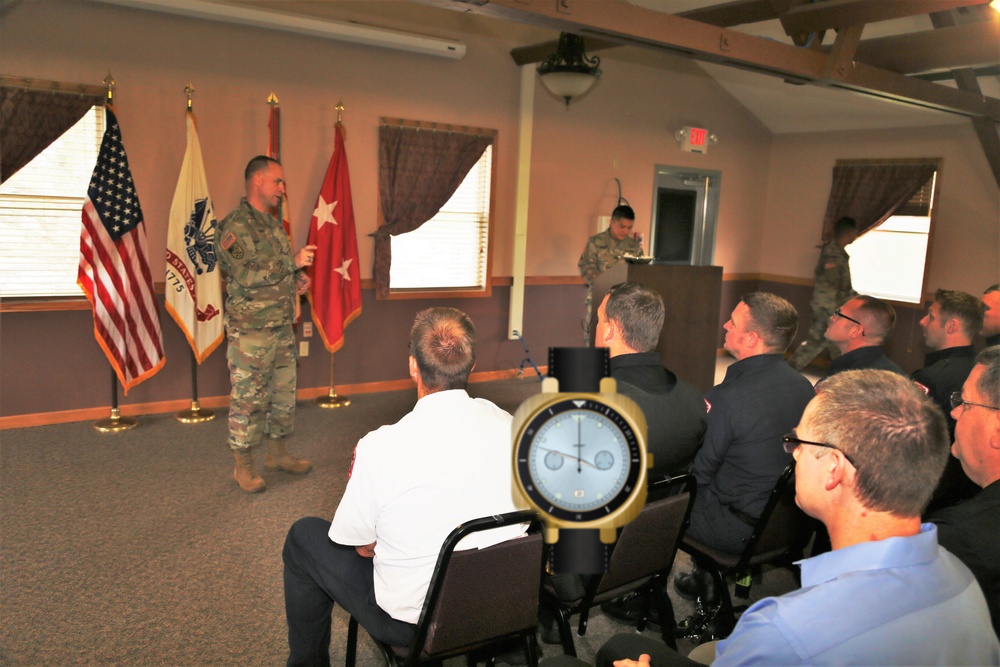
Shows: 3,48
